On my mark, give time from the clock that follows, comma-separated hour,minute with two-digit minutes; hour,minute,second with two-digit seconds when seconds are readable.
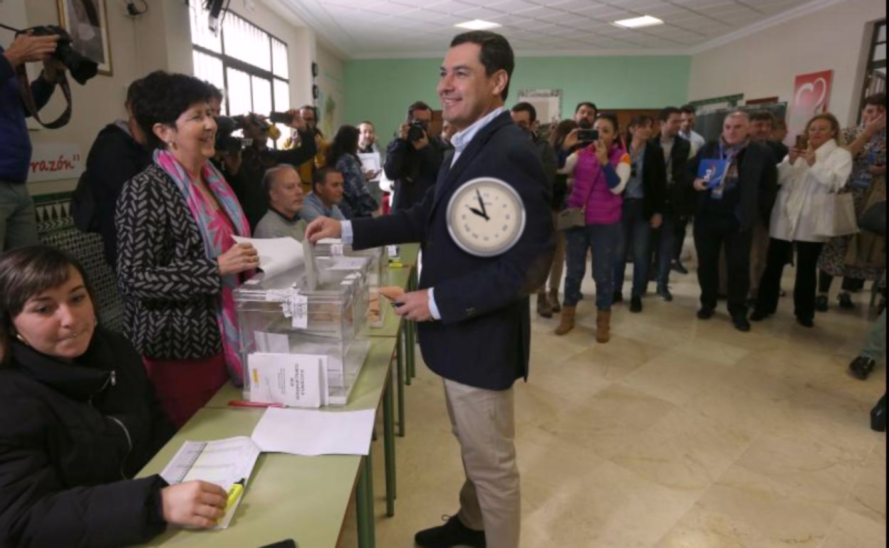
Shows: 9,57
